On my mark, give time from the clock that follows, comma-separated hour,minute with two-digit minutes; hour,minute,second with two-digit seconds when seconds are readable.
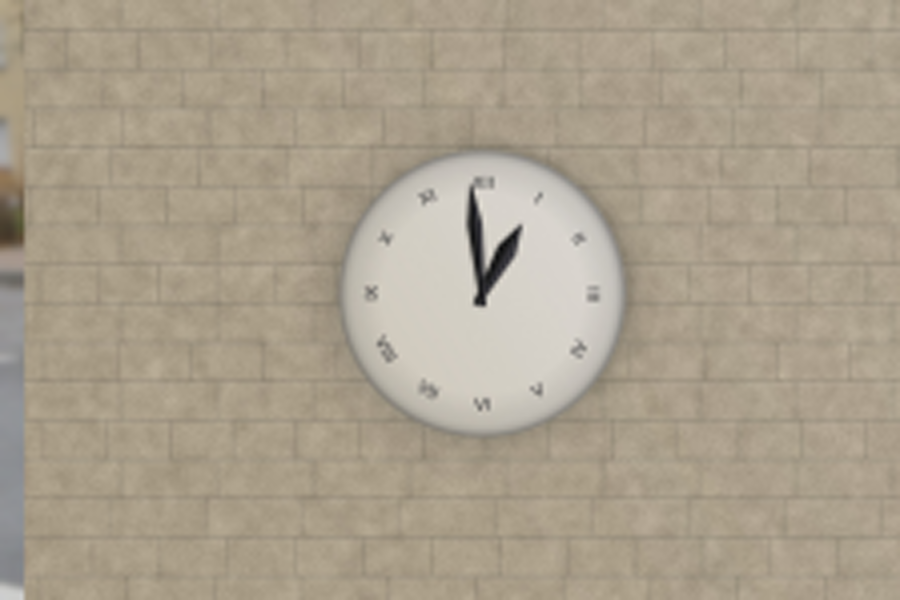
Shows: 12,59
